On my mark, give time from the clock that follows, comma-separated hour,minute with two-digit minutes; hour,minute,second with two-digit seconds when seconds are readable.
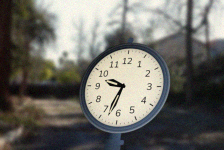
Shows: 9,33
